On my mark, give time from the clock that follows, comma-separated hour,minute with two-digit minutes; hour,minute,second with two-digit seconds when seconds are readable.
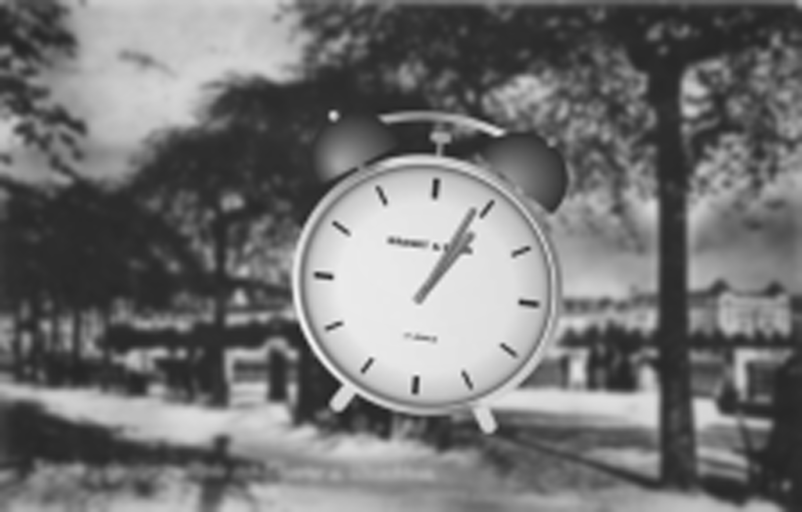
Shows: 1,04
